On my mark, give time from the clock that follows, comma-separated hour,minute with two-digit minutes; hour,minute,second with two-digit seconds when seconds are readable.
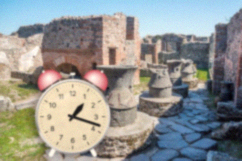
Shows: 1,18
